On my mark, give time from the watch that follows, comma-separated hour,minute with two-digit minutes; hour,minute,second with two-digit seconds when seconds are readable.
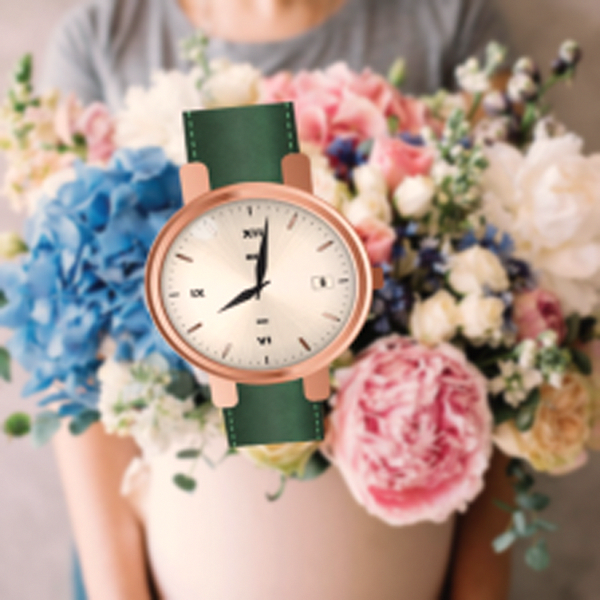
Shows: 8,02
